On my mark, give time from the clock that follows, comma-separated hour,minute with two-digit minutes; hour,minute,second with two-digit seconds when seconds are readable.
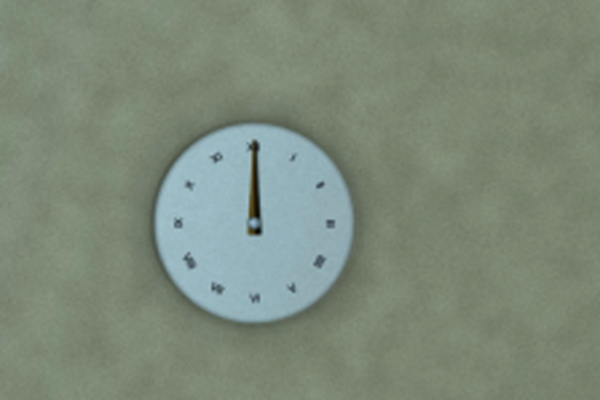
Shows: 12,00
